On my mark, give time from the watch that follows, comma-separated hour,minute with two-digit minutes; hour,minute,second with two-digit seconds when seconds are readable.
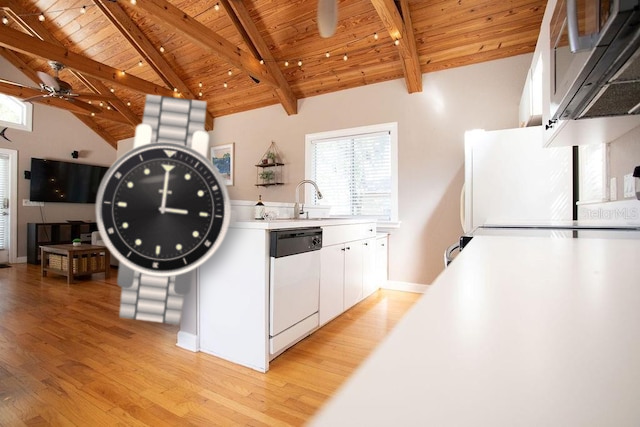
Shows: 3,00
